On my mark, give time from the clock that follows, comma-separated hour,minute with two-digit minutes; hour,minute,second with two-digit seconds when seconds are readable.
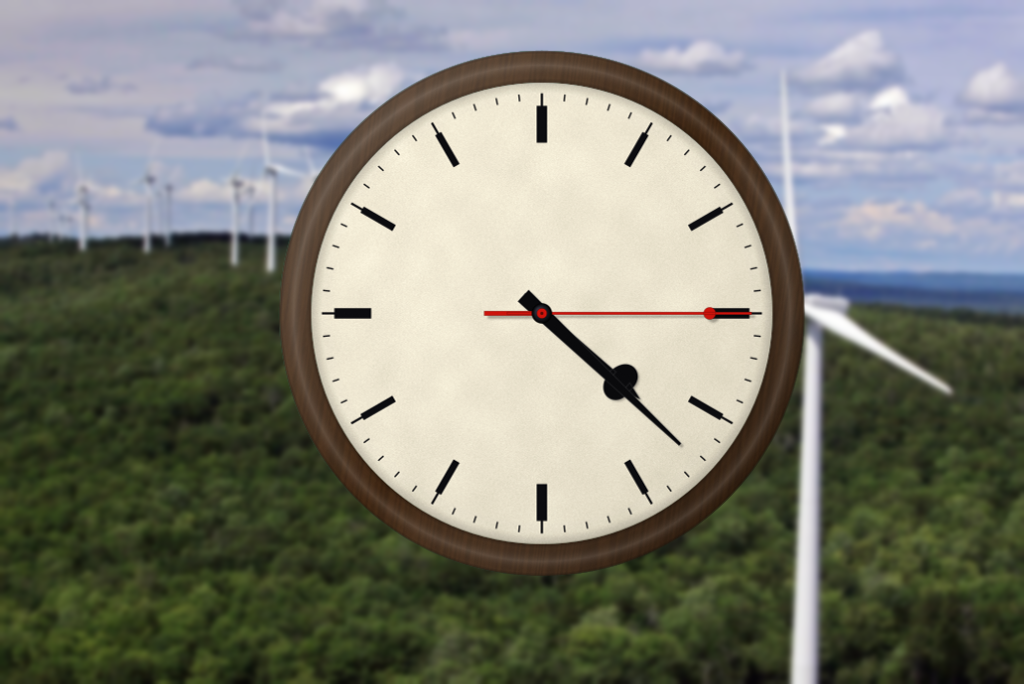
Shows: 4,22,15
